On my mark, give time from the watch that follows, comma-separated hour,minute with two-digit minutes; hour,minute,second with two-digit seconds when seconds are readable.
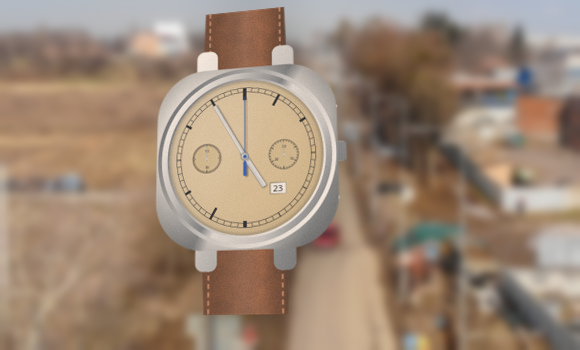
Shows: 4,55
